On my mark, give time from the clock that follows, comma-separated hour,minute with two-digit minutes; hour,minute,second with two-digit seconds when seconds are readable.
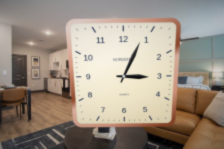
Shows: 3,04
